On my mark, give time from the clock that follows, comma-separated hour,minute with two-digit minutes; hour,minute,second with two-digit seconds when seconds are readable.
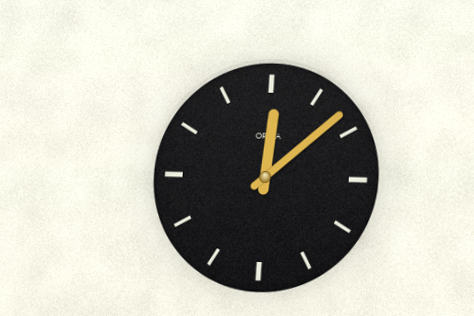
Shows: 12,08
